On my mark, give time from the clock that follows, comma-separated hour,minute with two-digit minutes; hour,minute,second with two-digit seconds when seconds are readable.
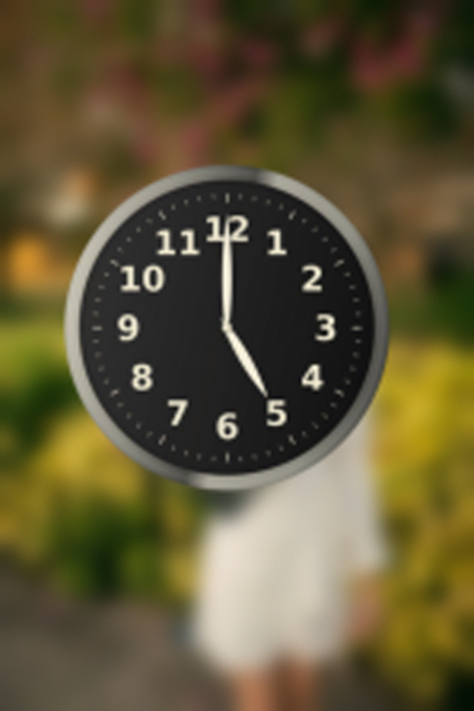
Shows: 5,00
